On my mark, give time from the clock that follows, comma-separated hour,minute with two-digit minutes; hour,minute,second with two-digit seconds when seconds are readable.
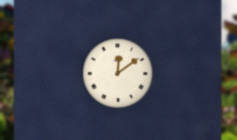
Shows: 12,09
